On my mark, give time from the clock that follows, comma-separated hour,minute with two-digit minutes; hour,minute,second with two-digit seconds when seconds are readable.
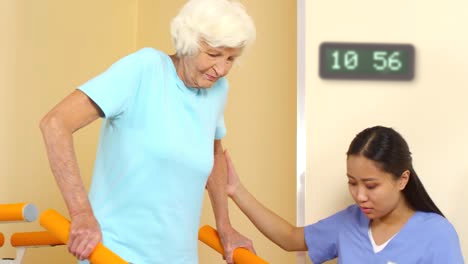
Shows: 10,56
